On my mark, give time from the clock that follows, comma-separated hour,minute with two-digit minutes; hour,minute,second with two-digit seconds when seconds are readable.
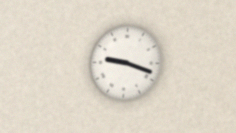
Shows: 9,18
